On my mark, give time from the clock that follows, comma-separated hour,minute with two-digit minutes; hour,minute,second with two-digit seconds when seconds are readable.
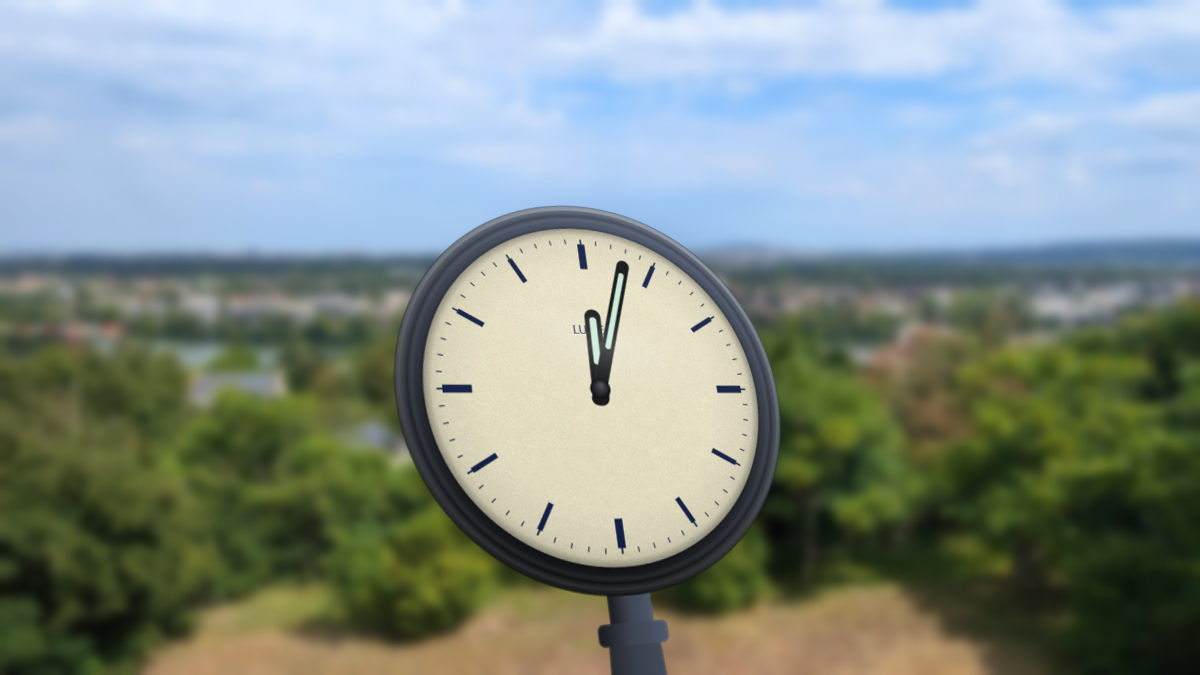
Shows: 12,03
